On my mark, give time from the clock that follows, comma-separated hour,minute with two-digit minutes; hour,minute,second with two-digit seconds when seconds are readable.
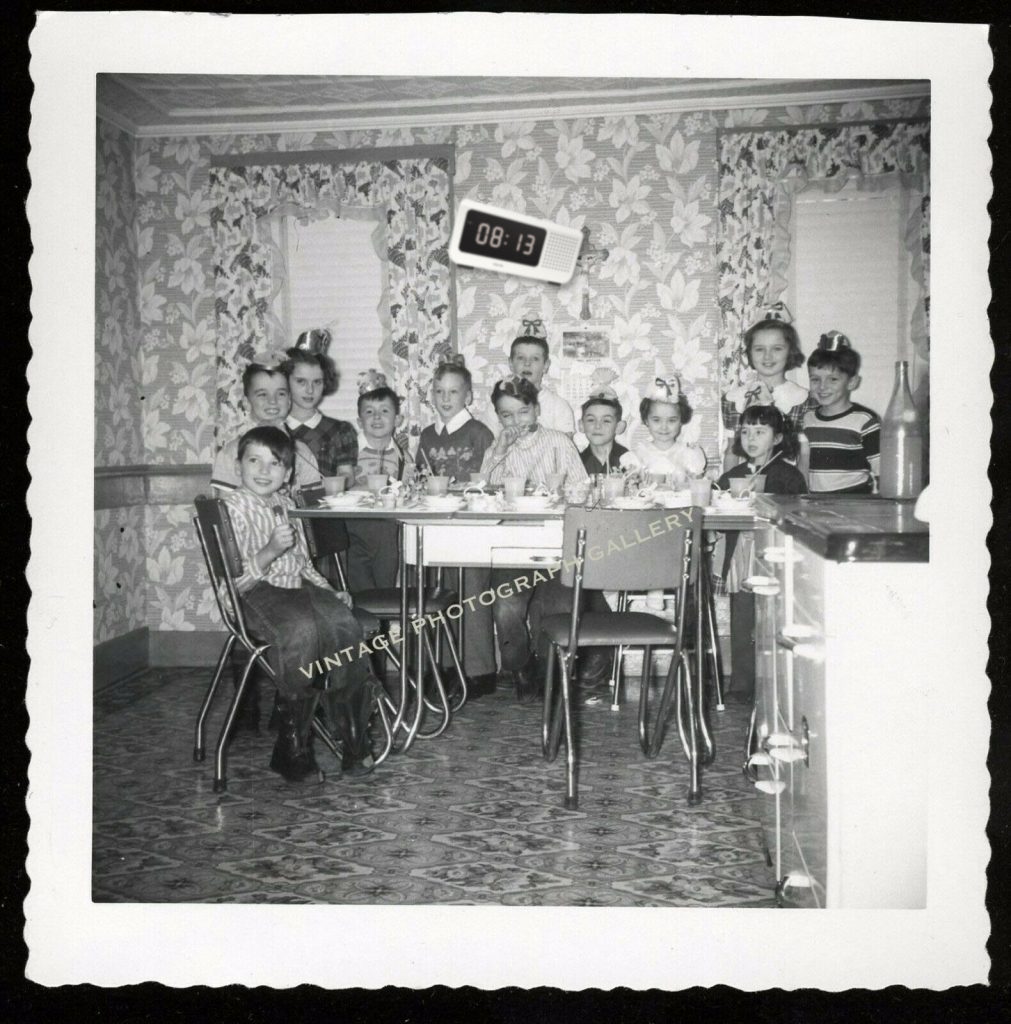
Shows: 8,13
